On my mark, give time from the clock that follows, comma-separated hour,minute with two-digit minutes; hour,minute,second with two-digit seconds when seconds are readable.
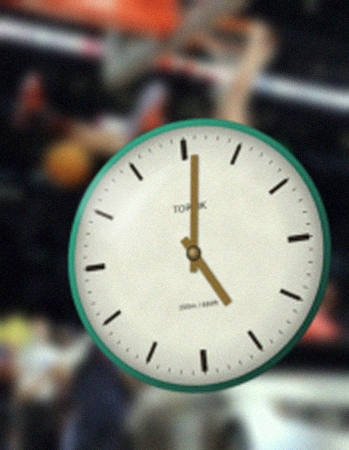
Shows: 5,01
